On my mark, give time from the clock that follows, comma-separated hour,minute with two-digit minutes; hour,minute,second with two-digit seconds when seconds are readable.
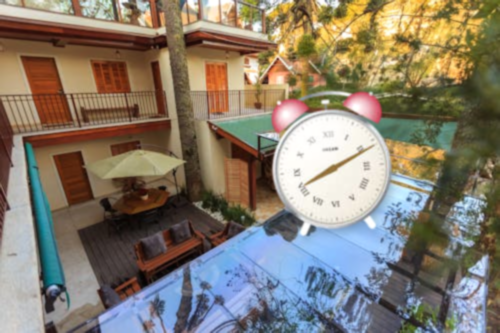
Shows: 8,11
